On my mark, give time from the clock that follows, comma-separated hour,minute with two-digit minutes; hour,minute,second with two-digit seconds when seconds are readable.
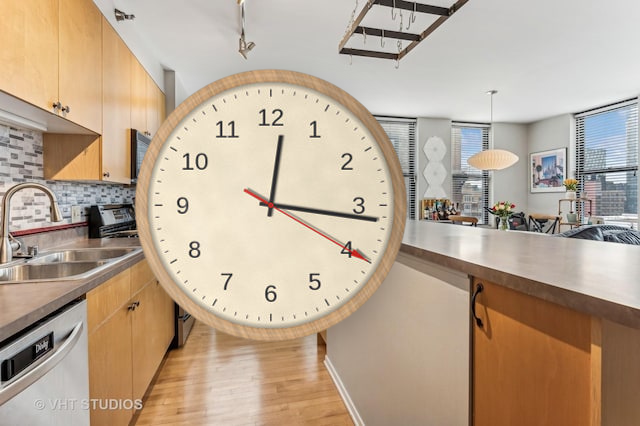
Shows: 12,16,20
